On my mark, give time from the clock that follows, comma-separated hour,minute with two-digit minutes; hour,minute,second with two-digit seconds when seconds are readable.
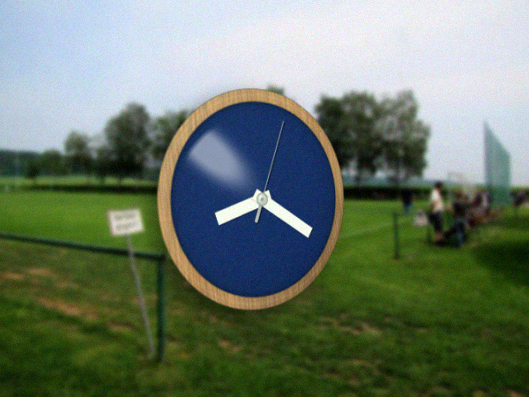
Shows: 8,20,03
